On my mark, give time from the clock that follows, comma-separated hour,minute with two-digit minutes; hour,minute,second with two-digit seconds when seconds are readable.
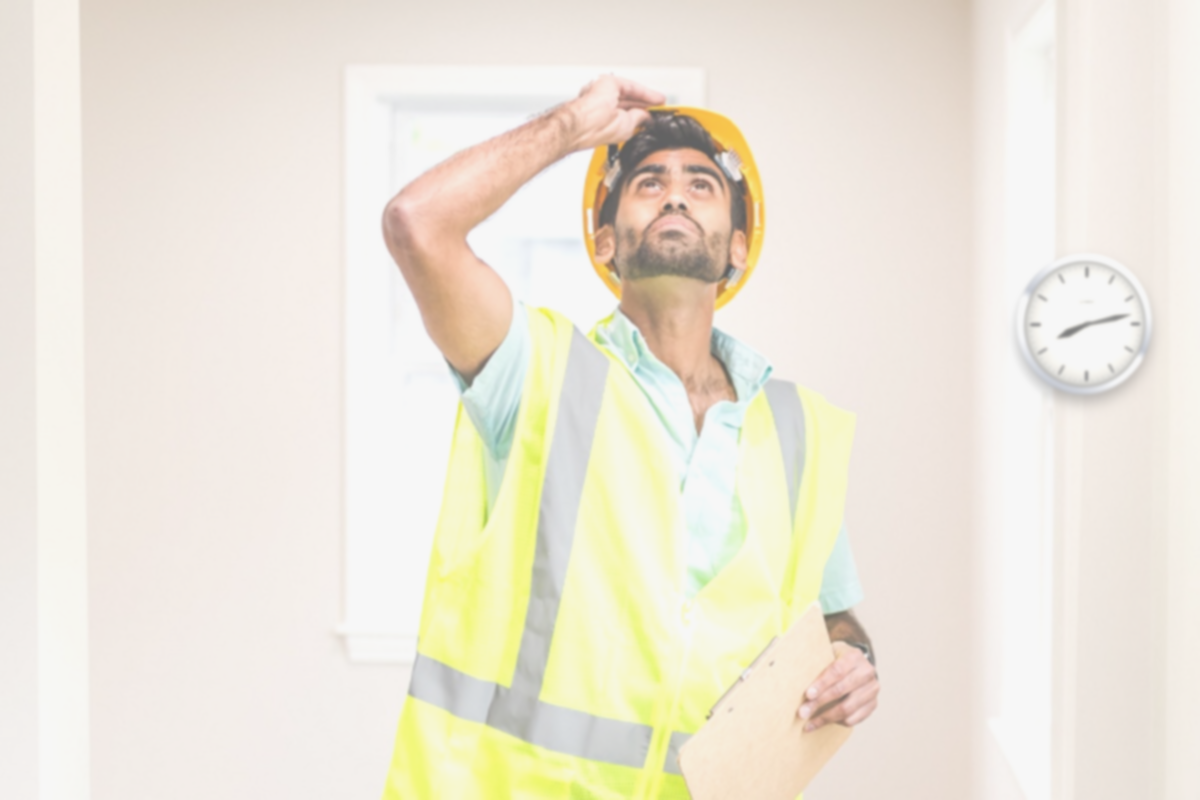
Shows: 8,13
